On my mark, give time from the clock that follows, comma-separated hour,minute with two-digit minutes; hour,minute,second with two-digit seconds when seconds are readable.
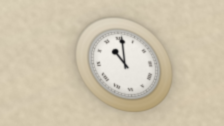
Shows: 11,01
